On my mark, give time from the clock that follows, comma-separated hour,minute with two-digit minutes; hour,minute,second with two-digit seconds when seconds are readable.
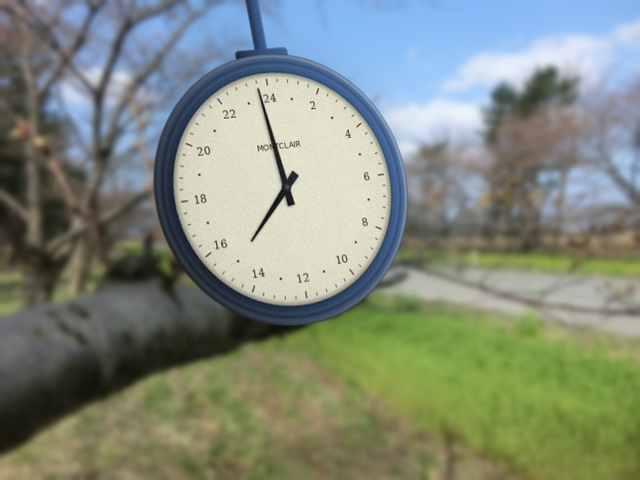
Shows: 14,59
